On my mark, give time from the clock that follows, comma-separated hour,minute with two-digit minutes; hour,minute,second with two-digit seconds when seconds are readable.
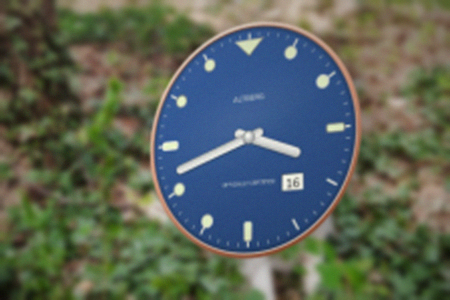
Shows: 3,42
